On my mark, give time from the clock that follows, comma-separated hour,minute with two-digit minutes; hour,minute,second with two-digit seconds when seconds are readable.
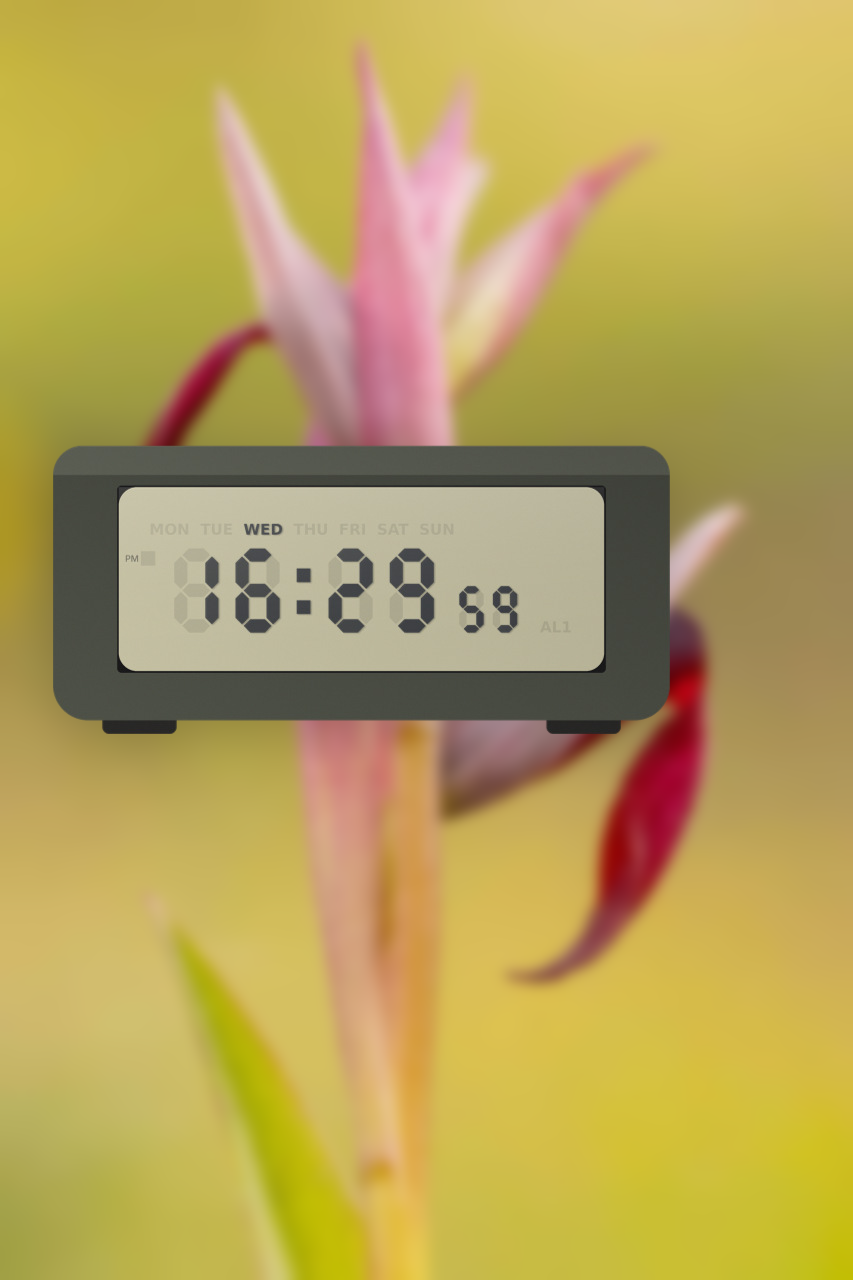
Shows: 16,29,59
